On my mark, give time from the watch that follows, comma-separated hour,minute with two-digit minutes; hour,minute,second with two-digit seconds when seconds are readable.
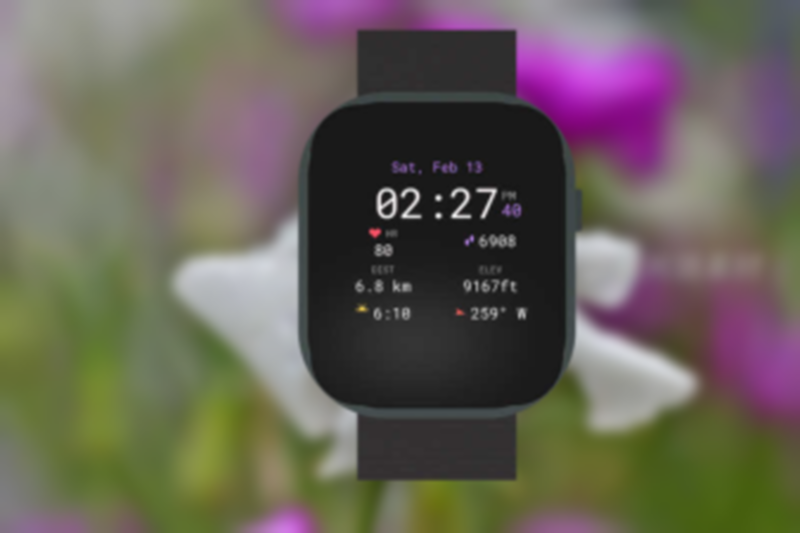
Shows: 2,27
